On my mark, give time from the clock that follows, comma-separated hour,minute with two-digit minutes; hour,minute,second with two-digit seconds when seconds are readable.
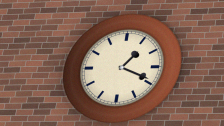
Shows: 1,19
